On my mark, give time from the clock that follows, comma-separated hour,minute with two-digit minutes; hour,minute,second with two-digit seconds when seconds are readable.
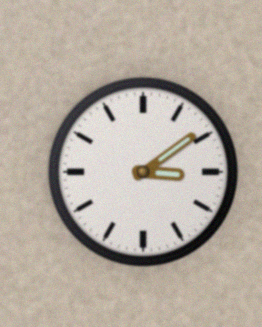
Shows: 3,09
